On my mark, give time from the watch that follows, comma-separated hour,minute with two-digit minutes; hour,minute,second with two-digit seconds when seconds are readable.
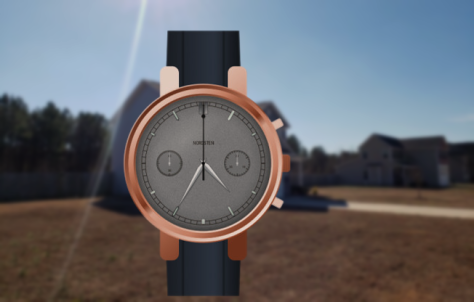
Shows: 4,35
